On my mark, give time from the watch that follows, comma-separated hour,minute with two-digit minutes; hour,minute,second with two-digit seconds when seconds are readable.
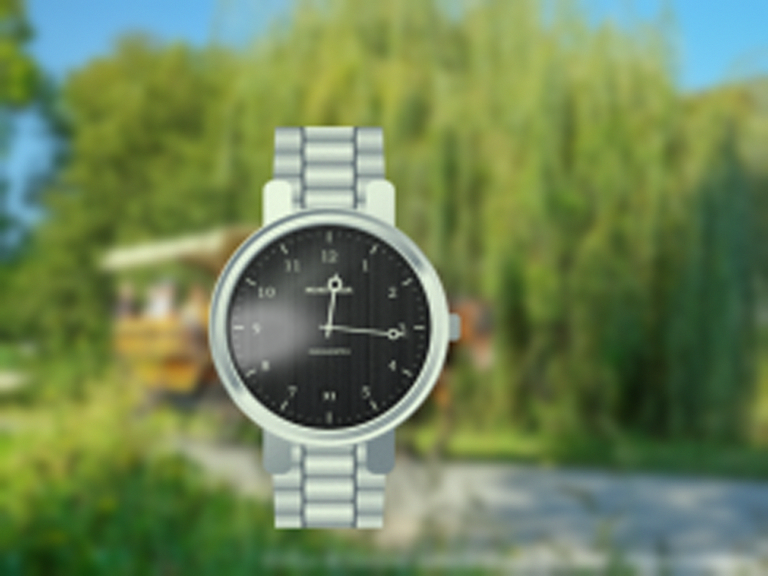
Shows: 12,16
